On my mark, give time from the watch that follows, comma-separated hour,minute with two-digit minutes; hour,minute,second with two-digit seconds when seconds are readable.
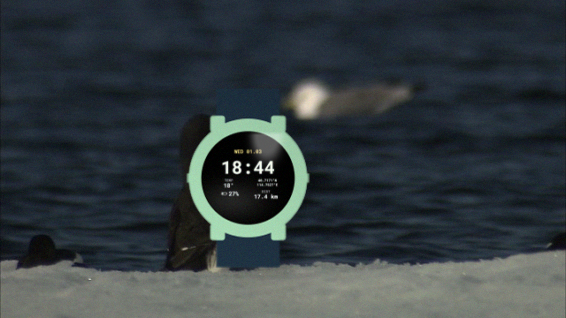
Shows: 18,44
